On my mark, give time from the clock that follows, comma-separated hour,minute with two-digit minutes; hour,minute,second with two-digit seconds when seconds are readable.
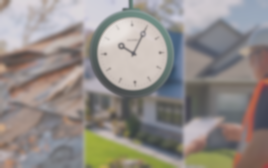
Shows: 10,05
